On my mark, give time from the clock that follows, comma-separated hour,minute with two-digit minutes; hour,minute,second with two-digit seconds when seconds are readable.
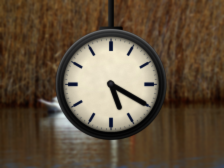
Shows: 5,20
